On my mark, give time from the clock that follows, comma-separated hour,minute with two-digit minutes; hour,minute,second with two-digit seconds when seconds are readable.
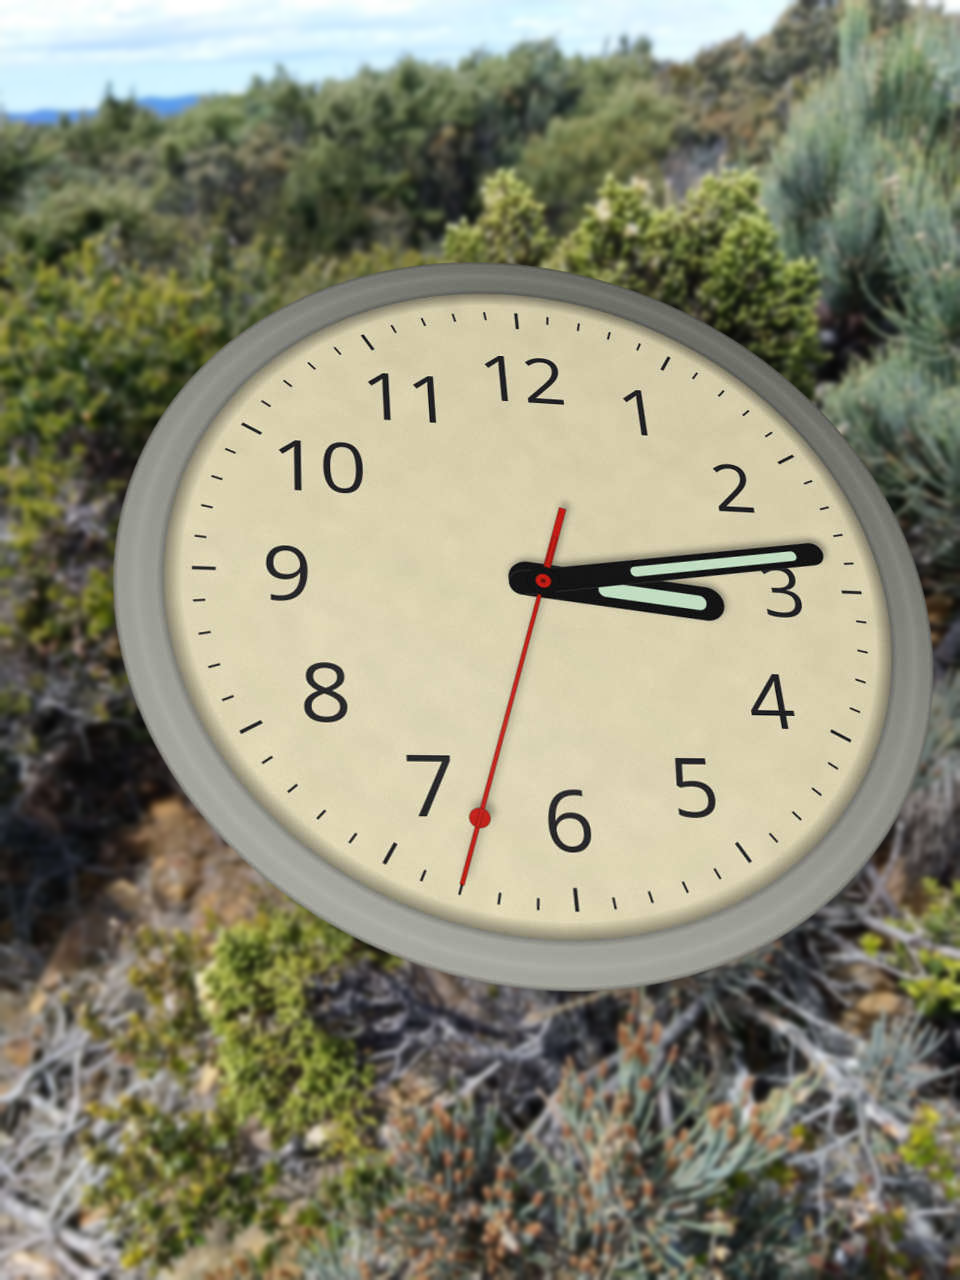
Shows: 3,13,33
